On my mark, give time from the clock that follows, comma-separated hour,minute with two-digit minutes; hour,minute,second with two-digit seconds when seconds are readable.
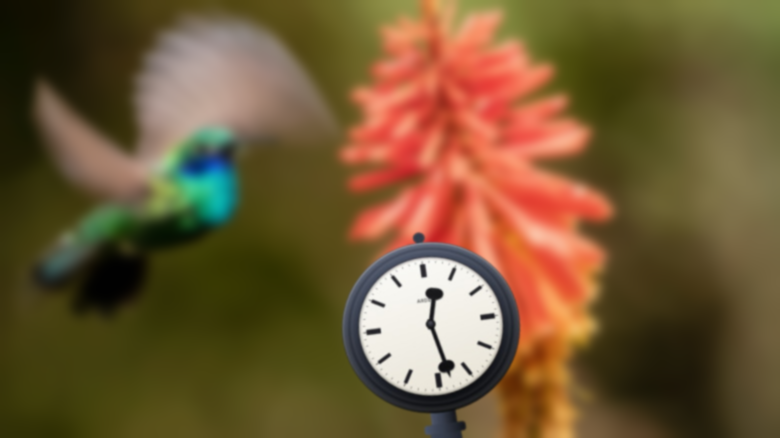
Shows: 12,28
